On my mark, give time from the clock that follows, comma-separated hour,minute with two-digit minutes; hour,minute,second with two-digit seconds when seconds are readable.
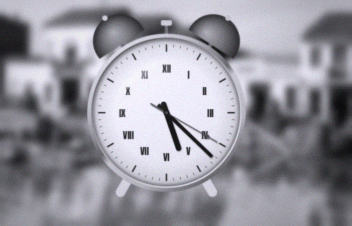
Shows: 5,22,20
